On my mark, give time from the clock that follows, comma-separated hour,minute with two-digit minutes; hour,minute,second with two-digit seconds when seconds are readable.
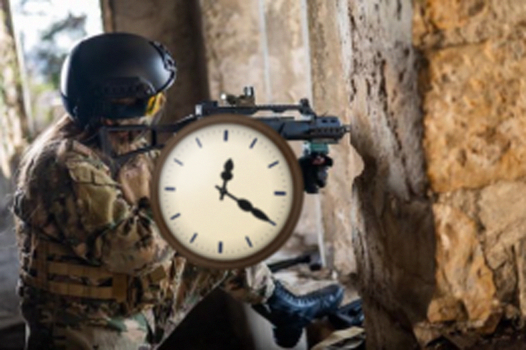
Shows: 12,20
